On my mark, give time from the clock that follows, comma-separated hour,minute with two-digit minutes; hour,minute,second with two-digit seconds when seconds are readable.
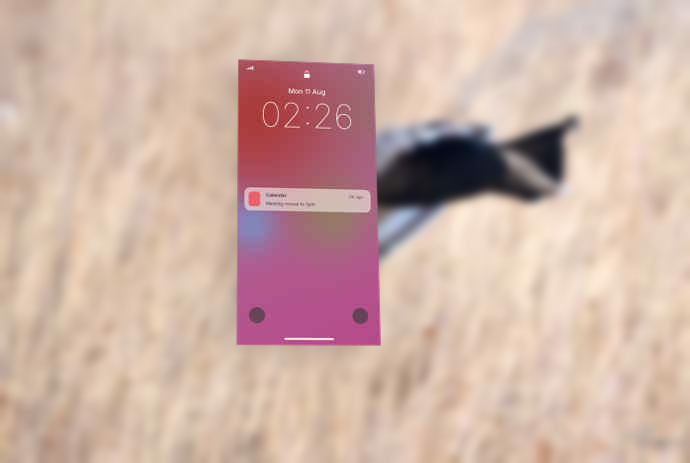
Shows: 2,26
